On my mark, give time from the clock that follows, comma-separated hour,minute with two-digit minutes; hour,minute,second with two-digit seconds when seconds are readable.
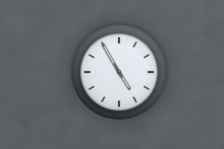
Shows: 4,55
